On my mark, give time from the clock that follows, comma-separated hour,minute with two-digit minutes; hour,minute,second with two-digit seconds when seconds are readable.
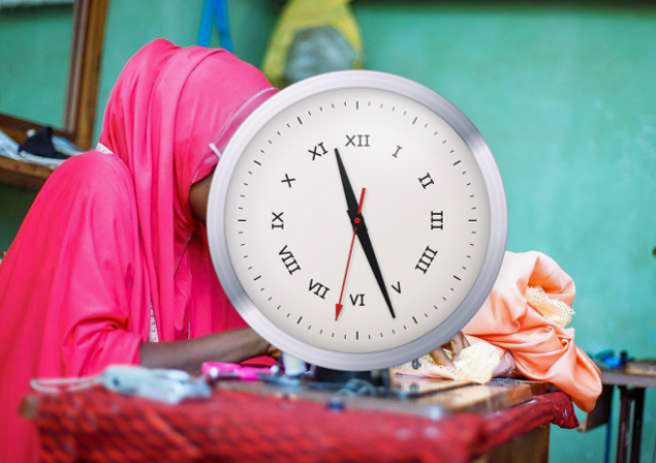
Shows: 11,26,32
